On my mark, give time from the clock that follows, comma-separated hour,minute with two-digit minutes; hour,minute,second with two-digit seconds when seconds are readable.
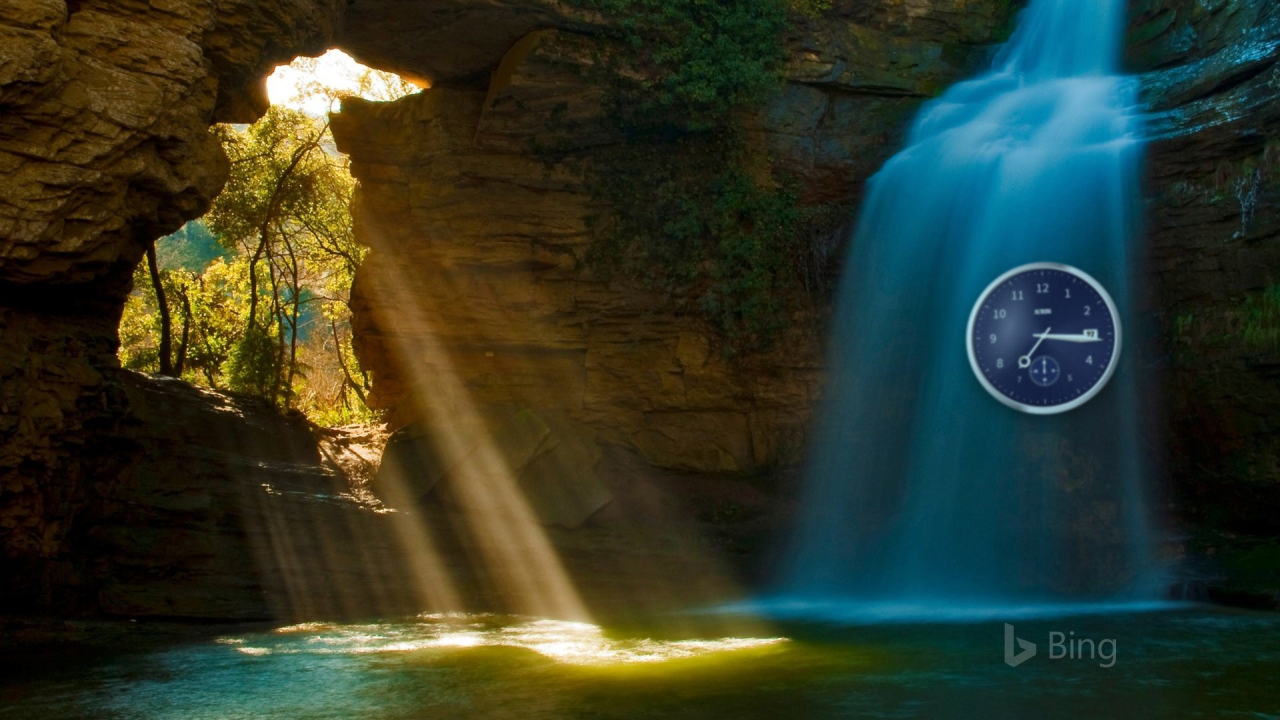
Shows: 7,16
